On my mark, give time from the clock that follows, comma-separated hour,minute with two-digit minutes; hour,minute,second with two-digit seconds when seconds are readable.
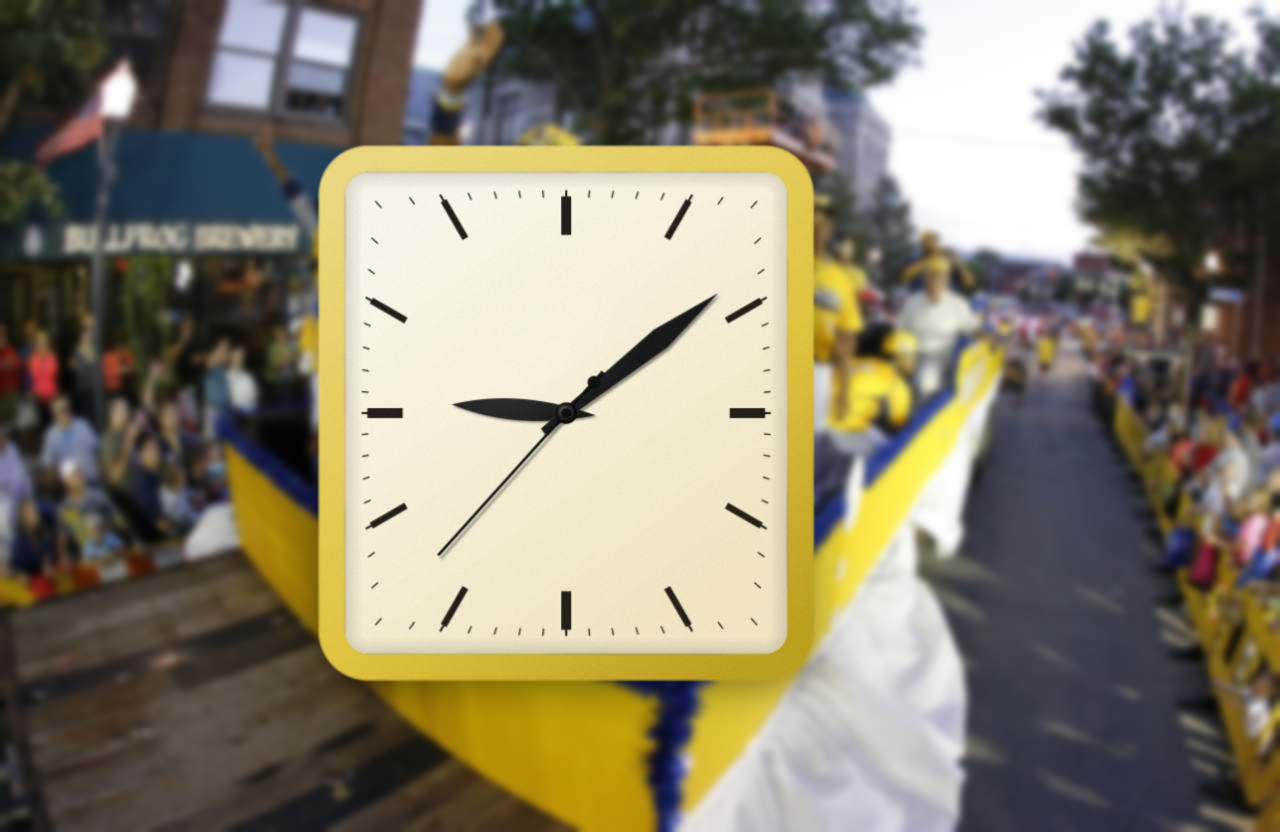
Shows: 9,08,37
